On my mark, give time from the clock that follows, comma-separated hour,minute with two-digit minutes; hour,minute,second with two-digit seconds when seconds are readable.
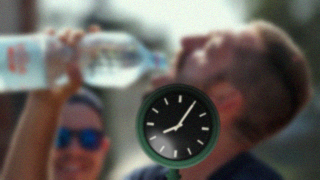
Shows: 8,05
